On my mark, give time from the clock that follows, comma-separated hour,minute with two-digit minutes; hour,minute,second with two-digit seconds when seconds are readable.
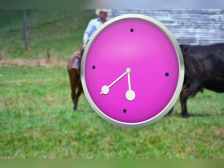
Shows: 5,38
